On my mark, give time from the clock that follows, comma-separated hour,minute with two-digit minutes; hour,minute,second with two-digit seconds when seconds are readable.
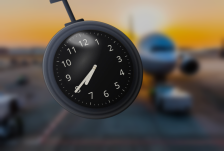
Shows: 7,40
